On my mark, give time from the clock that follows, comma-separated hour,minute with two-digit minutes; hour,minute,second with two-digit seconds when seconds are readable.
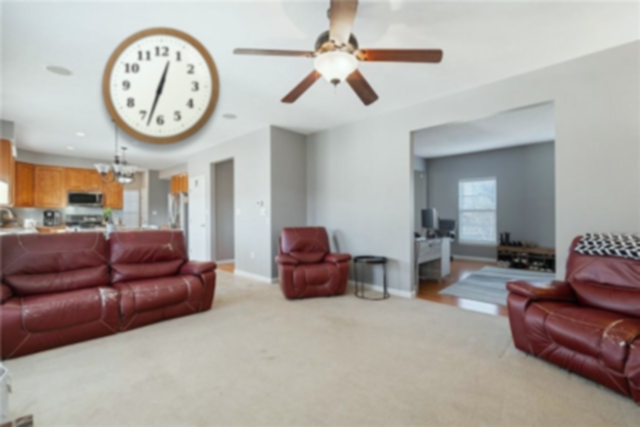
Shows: 12,33
